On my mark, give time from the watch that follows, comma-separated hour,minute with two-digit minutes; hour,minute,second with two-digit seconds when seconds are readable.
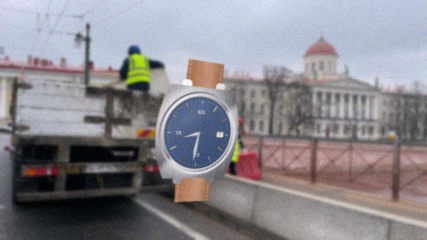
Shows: 8,31
